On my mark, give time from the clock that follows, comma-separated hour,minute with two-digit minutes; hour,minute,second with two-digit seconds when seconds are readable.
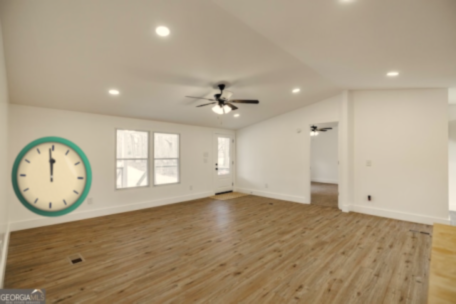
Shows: 11,59
